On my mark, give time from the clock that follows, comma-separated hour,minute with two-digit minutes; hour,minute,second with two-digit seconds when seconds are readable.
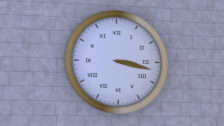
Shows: 3,17
